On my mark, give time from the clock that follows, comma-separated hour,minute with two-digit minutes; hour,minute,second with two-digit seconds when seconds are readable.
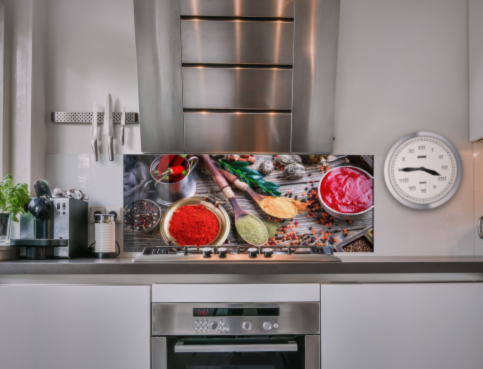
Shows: 3,45
